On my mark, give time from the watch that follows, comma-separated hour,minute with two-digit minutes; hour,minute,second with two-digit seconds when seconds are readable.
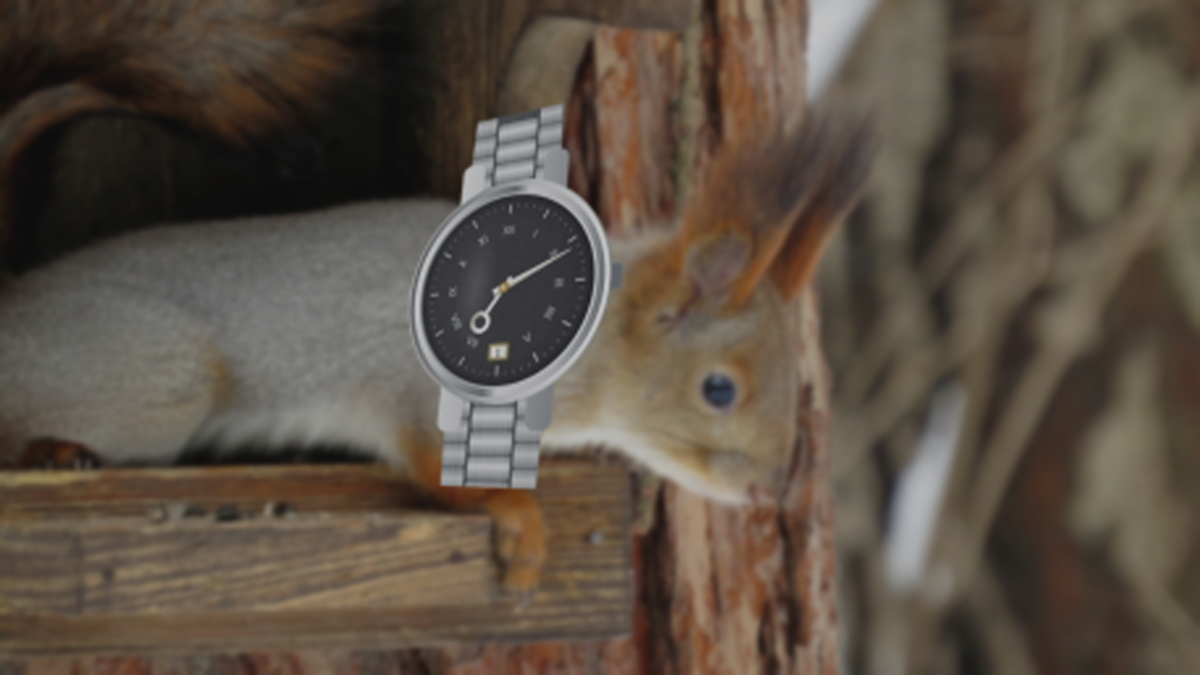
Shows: 7,11
